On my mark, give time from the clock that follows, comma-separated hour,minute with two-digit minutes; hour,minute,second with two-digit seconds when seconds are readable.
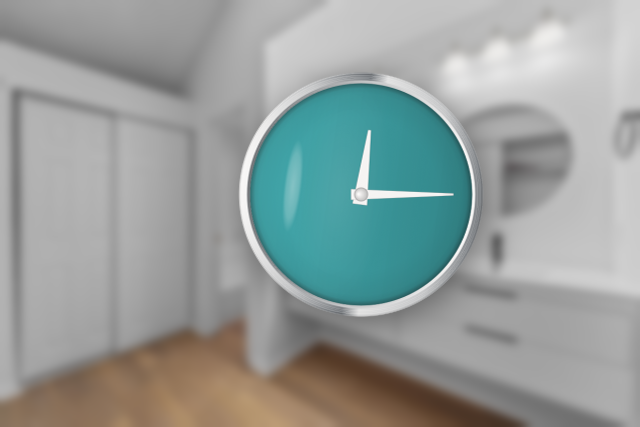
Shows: 12,15
